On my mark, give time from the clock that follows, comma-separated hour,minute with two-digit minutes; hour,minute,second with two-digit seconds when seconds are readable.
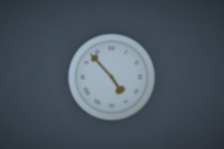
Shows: 4,53
